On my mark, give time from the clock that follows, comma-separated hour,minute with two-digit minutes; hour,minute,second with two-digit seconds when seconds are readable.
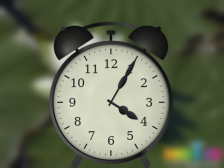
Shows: 4,05
